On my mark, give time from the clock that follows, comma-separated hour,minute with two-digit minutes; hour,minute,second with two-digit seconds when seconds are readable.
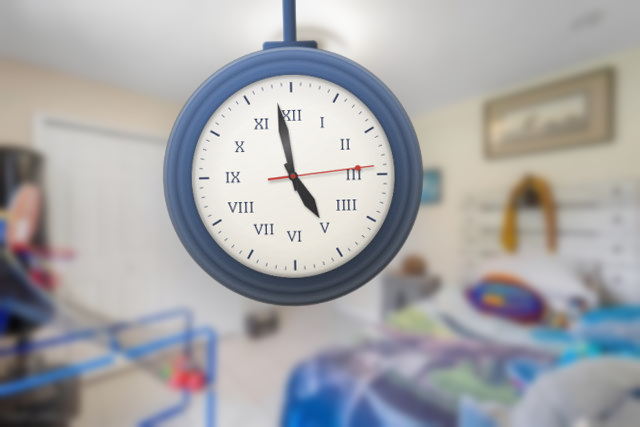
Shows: 4,58,14
